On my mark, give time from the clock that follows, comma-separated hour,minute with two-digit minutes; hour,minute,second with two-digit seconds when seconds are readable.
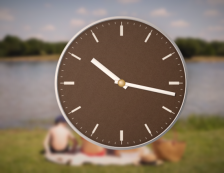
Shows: 10,17
